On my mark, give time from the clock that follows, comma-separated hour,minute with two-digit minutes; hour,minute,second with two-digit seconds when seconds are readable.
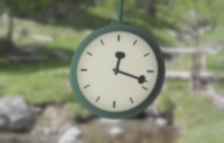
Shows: 12,18
